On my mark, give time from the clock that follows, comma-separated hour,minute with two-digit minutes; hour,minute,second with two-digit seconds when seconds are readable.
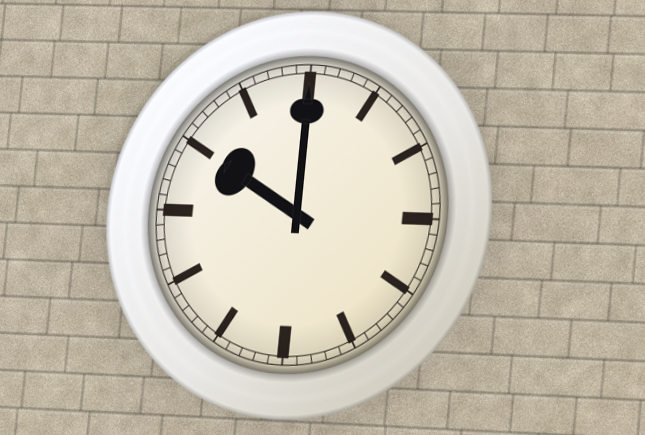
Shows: 10,00
